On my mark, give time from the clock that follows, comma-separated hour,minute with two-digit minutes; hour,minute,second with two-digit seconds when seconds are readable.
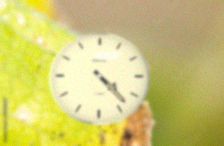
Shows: 4,23
